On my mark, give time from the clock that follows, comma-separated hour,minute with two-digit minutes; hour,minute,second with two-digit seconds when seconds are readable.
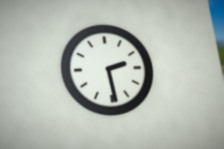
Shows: 2,29
